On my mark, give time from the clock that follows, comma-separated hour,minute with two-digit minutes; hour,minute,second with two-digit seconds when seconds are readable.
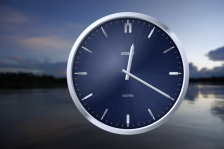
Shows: 12,20
